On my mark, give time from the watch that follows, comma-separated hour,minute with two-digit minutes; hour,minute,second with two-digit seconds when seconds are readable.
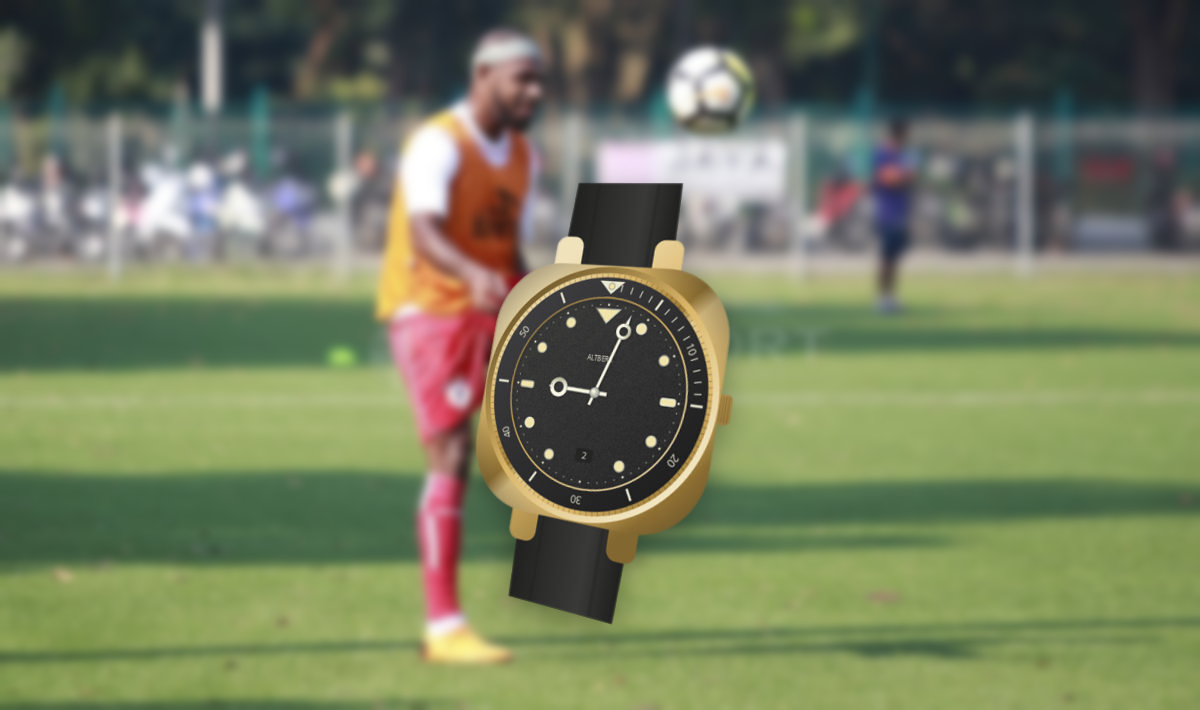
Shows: 9,03
